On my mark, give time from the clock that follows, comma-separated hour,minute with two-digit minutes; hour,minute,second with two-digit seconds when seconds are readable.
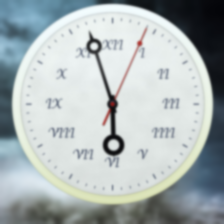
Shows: 5,57,04
